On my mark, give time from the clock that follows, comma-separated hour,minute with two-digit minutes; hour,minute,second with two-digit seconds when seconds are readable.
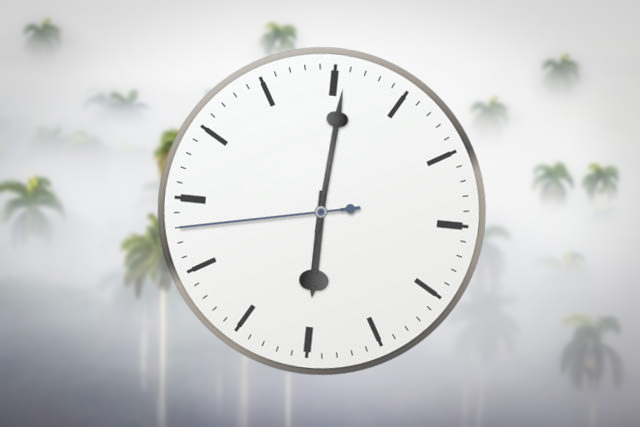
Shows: 6,00,43
